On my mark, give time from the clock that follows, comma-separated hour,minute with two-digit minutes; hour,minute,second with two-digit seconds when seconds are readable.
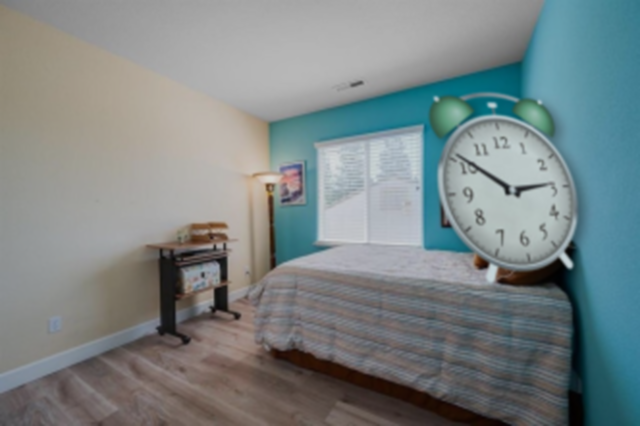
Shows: 2,51
